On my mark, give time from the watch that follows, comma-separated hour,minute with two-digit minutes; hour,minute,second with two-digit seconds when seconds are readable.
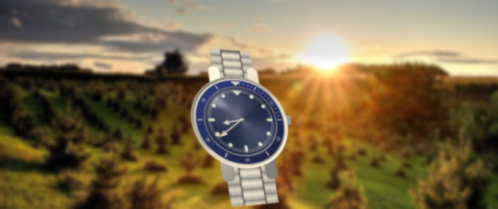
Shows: 8,39
